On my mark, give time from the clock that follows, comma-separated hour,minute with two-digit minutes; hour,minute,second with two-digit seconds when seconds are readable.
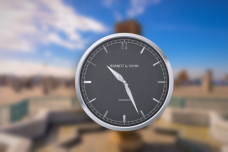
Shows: 10,26
